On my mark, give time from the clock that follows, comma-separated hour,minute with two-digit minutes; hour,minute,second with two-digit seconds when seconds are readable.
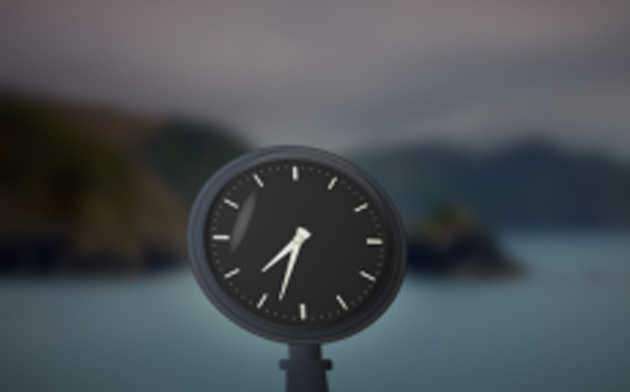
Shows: 7,33
